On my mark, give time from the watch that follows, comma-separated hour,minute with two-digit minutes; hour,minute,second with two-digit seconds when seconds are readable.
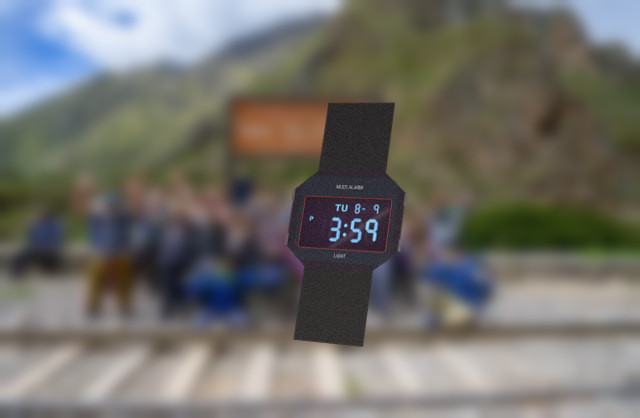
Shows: 3,59
